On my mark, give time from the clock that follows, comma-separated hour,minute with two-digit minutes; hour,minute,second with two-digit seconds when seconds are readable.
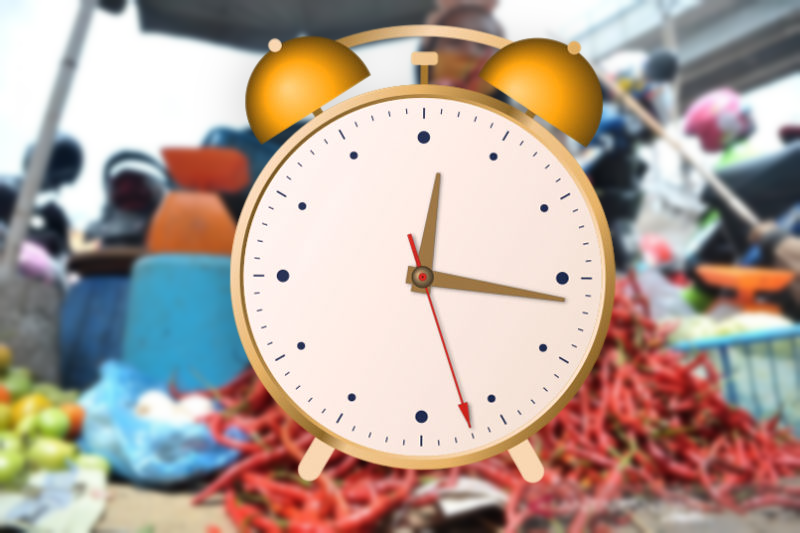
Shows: 12,16,27
